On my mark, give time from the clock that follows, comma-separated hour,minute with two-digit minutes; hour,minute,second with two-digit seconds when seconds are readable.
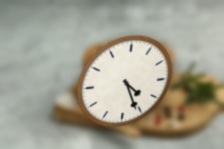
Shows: 4,26
